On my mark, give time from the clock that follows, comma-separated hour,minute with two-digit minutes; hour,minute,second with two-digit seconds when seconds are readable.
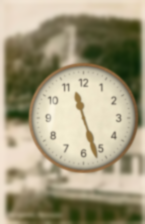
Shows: 11,27
